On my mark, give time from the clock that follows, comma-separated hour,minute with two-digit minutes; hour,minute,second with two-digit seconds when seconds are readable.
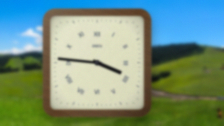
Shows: 3,46
